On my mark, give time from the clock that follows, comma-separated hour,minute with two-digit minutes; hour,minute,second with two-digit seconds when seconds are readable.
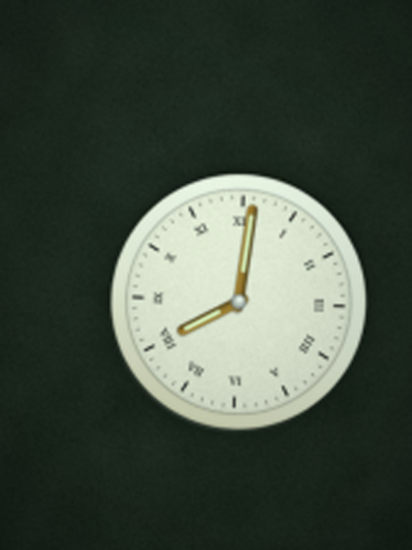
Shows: 8,01
